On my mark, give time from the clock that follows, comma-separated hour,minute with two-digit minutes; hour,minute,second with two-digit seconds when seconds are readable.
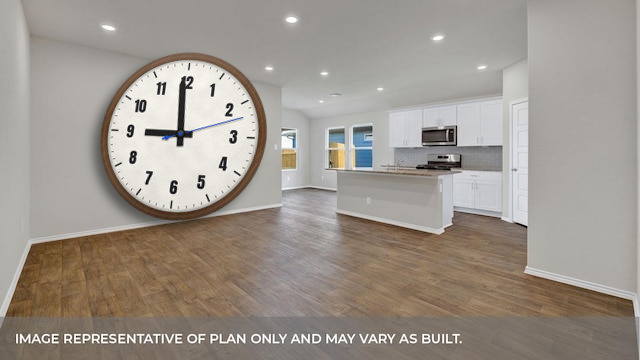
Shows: 8,59,12
